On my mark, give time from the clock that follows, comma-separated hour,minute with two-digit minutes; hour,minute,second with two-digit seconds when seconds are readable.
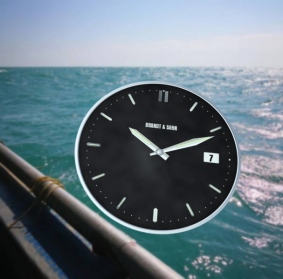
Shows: 10,11
